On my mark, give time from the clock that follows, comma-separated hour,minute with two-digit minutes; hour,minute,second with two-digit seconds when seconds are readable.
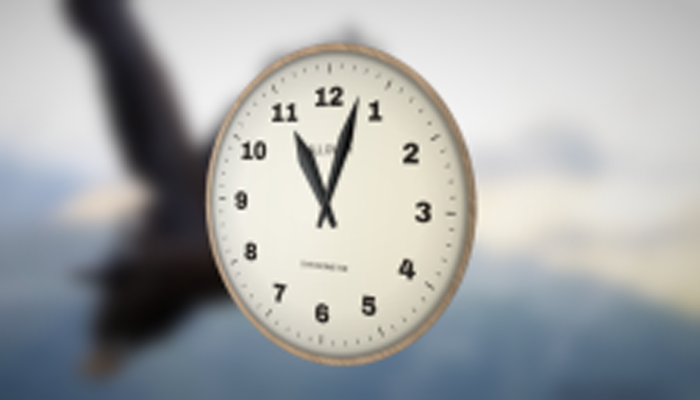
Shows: 11,03
